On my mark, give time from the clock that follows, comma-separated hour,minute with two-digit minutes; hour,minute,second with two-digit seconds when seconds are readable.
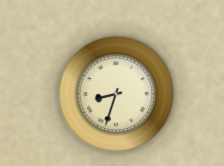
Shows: 8,33
